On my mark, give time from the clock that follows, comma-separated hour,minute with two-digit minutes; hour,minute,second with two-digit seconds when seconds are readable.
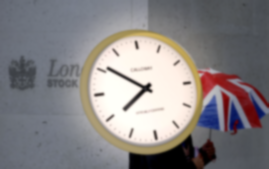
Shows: 7,51
